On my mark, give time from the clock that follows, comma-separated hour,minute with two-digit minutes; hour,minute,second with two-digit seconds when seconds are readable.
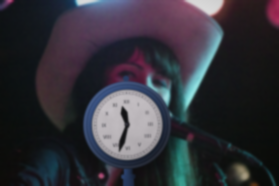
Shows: 11,33
